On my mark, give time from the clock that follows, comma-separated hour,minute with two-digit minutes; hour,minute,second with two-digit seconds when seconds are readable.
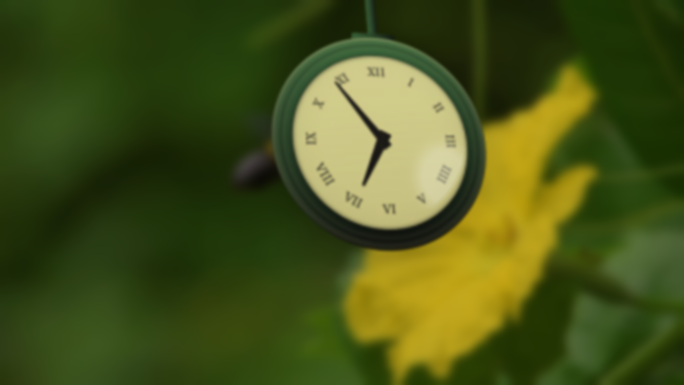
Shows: 6,54
